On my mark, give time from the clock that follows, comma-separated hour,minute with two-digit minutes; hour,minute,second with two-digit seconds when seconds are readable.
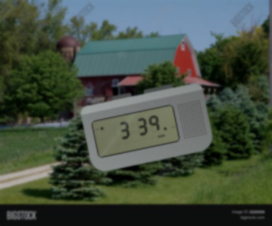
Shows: 3,39
